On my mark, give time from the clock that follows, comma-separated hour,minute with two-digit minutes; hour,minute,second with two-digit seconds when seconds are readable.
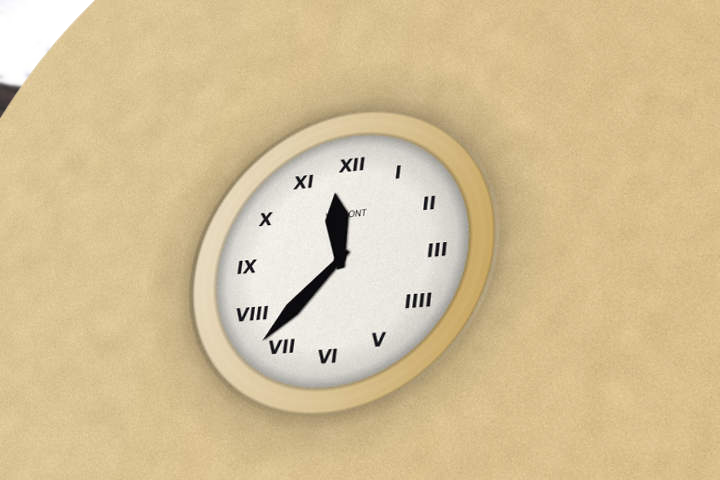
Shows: 11,37
